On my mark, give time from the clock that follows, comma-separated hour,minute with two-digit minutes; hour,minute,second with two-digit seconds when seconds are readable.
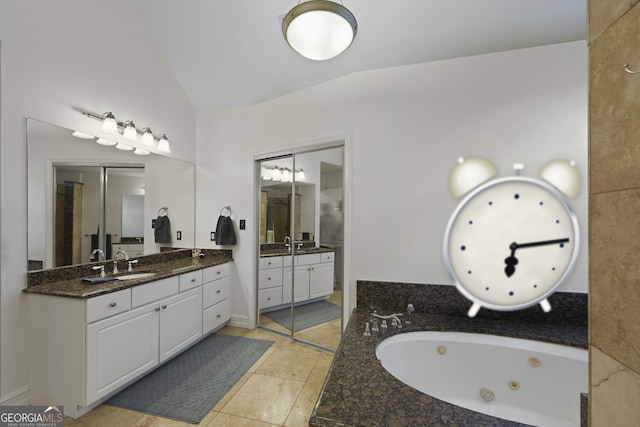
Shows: 6,14
